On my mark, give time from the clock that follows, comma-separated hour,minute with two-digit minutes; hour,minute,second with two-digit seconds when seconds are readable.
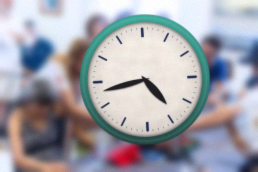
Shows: 4,43
